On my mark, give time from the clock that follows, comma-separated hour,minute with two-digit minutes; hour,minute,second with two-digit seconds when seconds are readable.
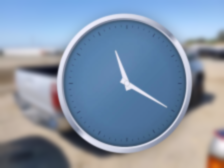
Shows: 11,20
